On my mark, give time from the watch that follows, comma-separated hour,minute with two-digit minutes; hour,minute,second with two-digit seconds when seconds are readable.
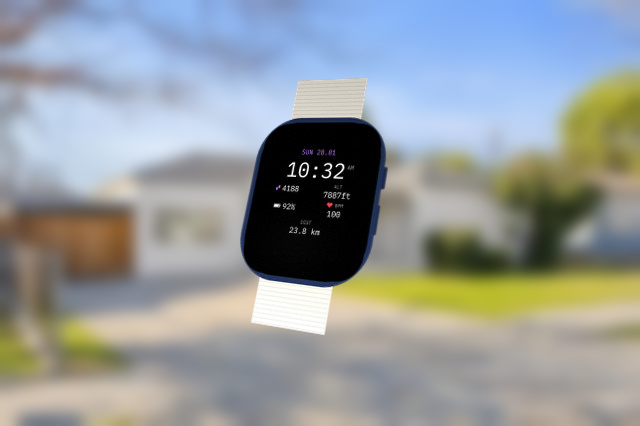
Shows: 10,32
